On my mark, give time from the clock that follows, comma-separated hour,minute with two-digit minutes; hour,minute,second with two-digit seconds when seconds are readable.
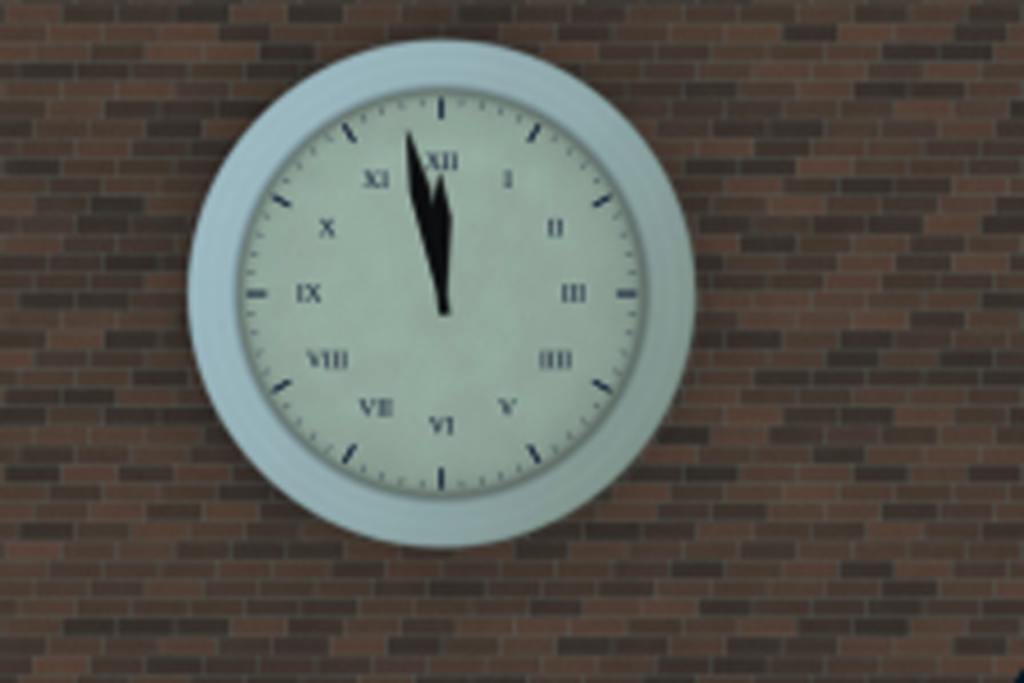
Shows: 11,58
